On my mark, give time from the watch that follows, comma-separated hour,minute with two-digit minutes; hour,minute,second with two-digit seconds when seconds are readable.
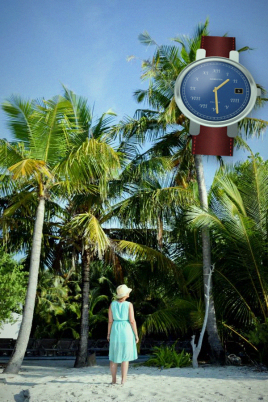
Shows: 1,29
